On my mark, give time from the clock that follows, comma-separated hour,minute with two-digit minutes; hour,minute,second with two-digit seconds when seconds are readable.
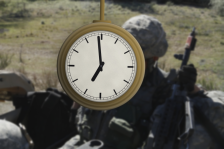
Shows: 6,59
